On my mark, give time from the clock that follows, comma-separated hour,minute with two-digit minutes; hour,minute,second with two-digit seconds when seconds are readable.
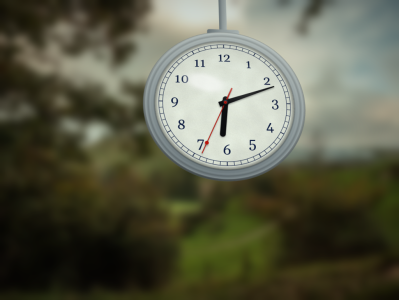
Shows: 6,11,34
